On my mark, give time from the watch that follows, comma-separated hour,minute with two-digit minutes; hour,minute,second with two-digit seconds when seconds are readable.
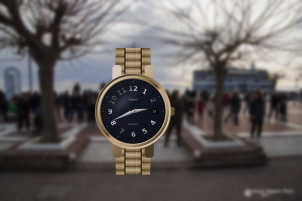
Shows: 2,41
